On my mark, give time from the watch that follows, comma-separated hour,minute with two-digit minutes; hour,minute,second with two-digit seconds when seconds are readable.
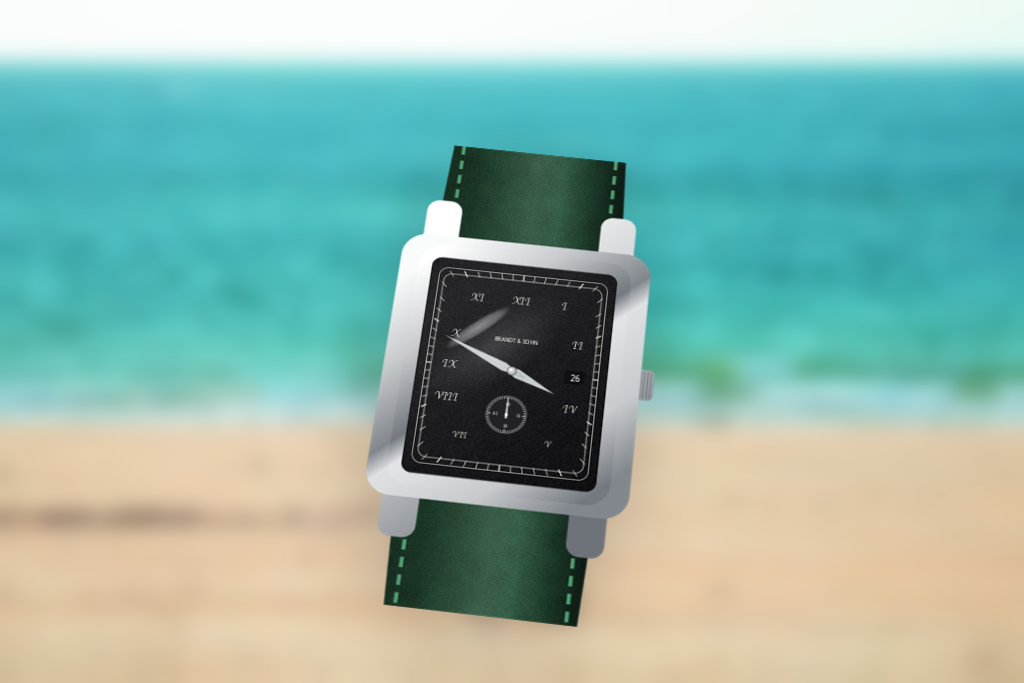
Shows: 3,49
